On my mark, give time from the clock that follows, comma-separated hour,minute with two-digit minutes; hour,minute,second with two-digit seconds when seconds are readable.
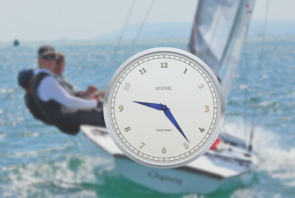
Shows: 9,24
